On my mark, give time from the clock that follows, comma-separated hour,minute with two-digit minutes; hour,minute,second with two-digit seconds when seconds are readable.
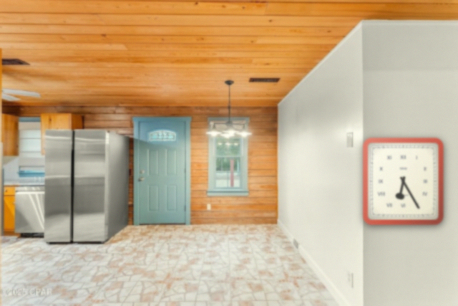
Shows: 6,25
